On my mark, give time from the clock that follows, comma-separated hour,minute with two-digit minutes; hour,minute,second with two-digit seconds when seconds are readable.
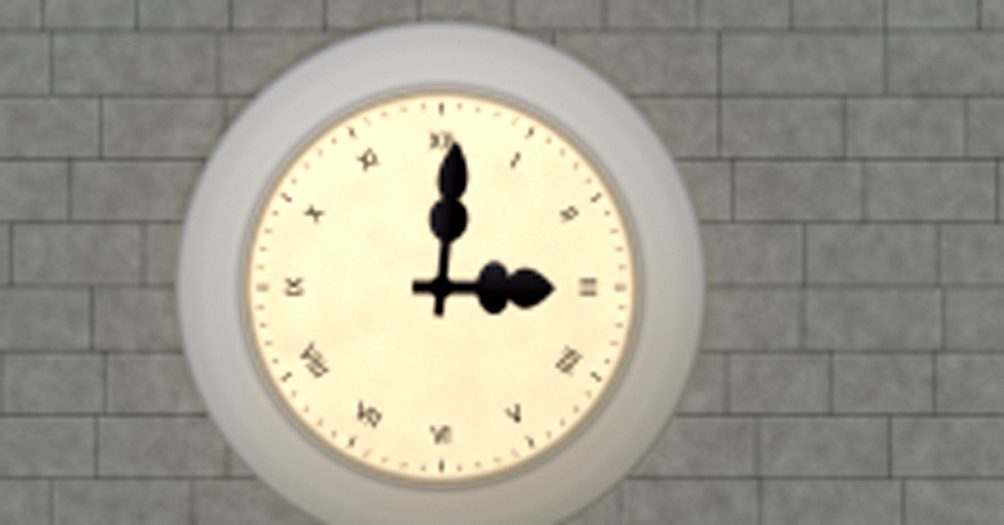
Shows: 3,01
